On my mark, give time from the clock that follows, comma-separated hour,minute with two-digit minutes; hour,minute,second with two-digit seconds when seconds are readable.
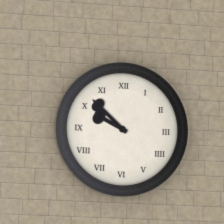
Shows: 9,52
